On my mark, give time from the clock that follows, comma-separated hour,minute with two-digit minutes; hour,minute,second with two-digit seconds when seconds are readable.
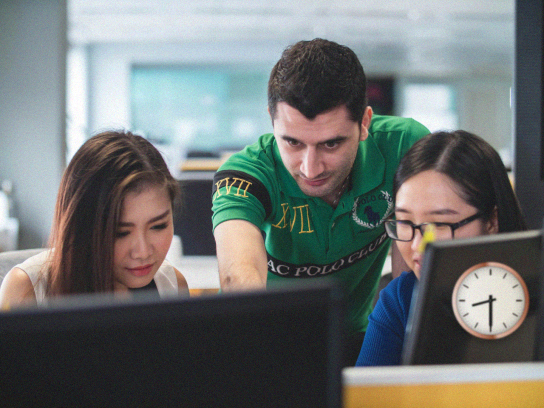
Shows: 8,30
